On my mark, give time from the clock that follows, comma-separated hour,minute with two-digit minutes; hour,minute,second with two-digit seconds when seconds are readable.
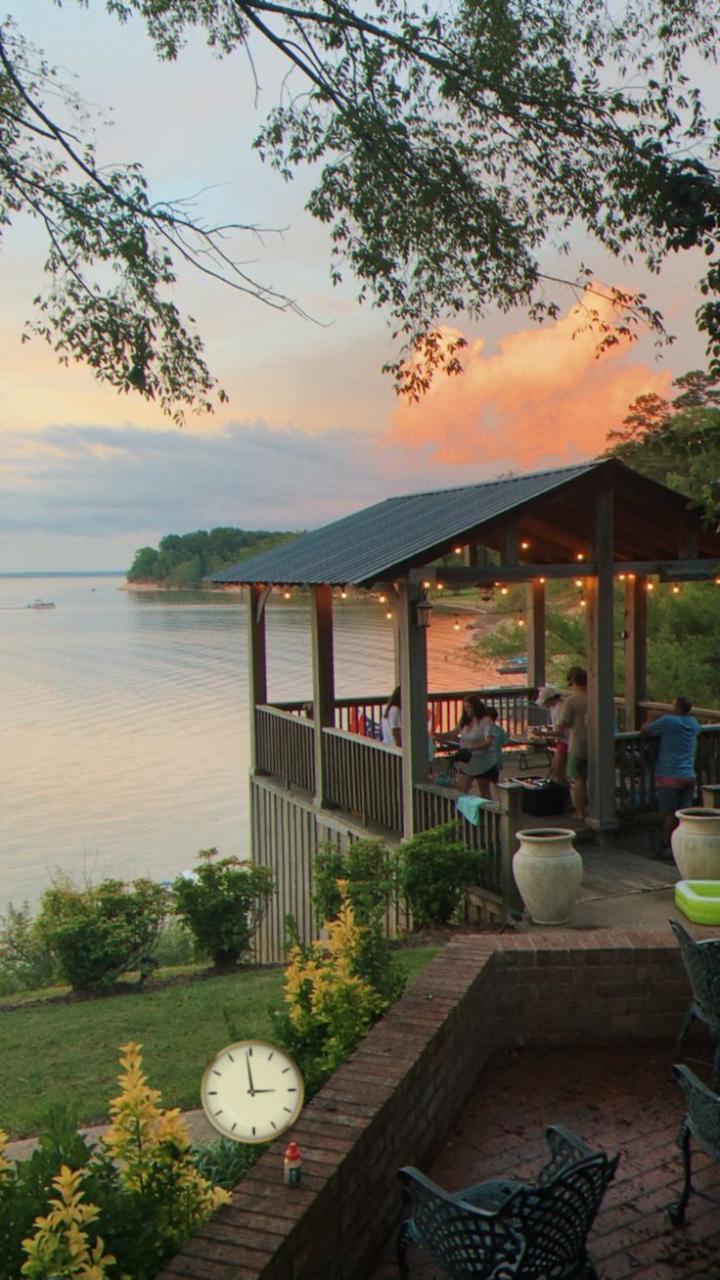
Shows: 2,59
